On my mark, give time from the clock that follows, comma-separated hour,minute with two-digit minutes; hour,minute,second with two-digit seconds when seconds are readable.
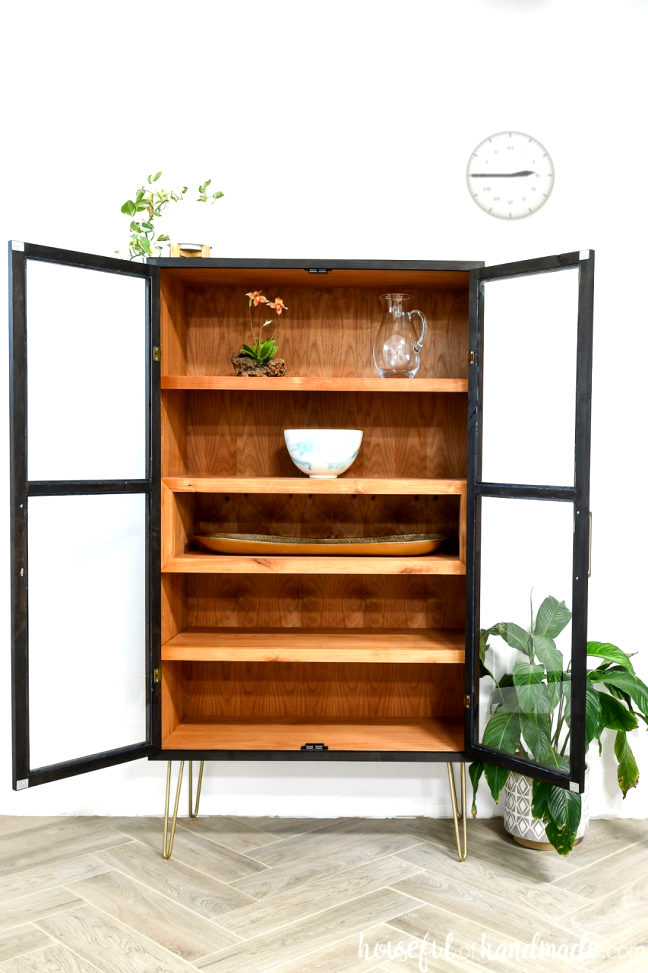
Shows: 2,45
